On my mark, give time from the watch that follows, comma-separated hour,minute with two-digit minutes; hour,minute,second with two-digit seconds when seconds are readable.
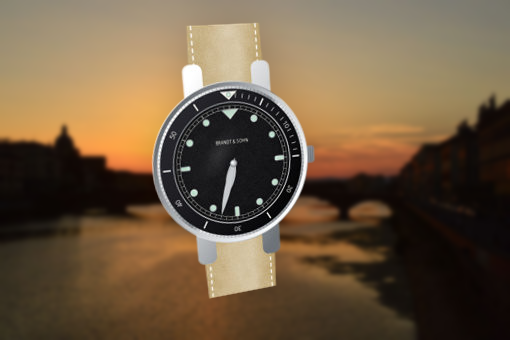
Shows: 6,33
